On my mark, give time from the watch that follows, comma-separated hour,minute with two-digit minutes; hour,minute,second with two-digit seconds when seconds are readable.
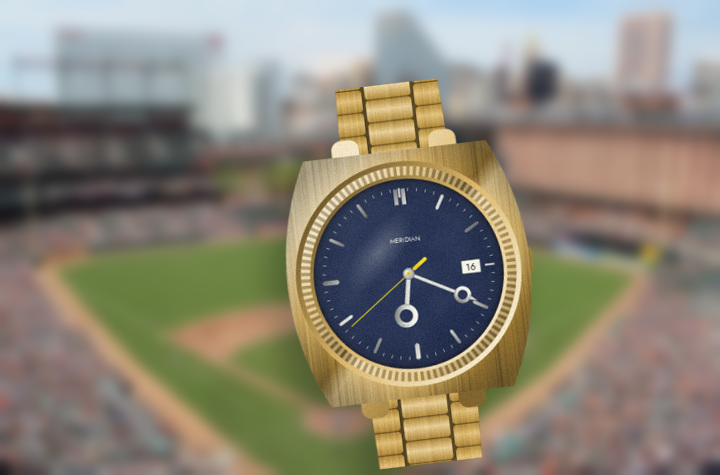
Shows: 6,19,39
